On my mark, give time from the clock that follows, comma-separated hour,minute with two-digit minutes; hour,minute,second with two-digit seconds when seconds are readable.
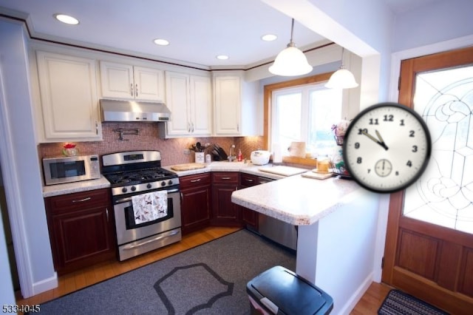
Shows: 10,50
